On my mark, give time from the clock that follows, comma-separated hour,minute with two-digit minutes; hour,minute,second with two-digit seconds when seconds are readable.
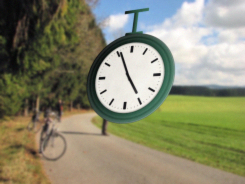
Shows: 4,56
